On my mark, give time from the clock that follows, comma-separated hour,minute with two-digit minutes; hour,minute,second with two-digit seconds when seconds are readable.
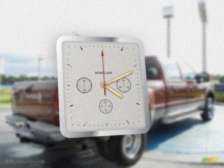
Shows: 4,11
